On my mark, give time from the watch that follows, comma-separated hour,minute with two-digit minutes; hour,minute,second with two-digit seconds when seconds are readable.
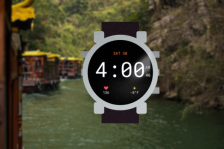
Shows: 4,00
